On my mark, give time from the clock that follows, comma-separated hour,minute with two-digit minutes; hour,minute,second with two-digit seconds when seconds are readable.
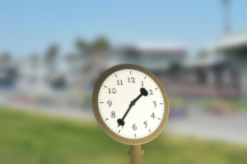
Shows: 1,36
